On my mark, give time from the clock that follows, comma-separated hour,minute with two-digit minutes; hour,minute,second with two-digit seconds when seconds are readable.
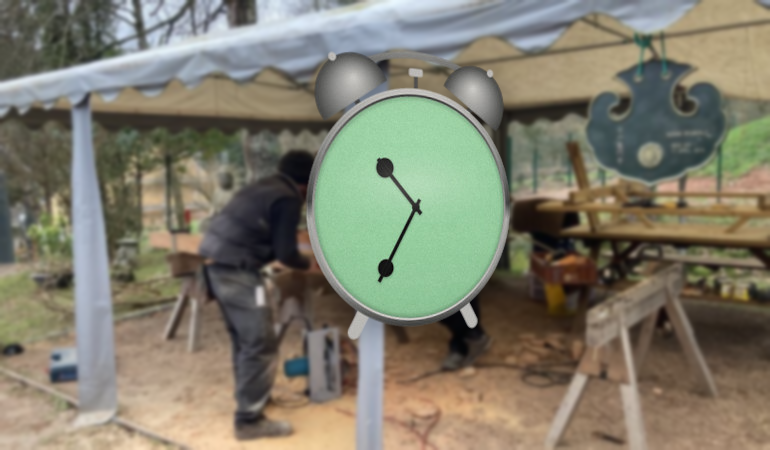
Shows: 10,35
